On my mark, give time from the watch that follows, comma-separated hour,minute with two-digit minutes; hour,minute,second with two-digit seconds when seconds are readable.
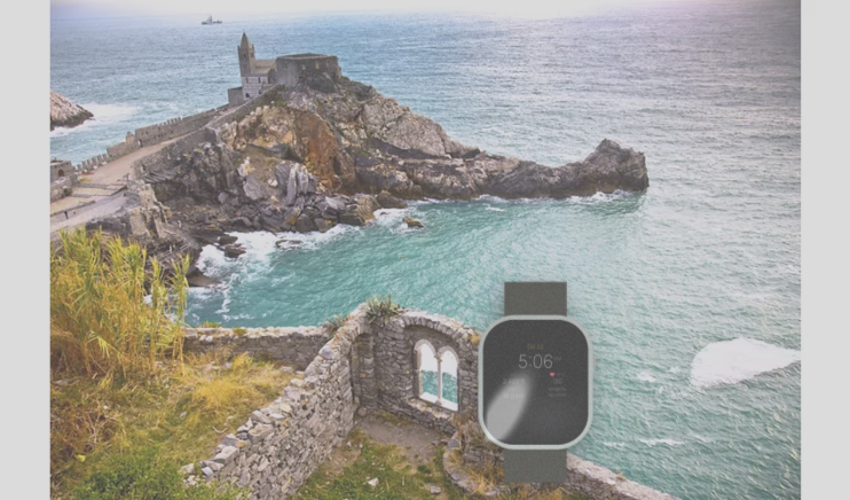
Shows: 5,06
